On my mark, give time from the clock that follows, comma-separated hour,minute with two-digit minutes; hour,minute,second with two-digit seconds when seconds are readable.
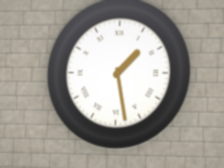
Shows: 1,28
